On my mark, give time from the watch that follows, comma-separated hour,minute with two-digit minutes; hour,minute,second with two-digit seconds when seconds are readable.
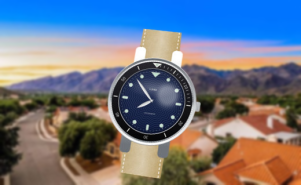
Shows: 7,53
